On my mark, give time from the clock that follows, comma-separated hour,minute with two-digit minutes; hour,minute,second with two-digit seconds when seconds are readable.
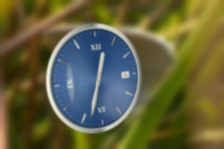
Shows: 12,33
